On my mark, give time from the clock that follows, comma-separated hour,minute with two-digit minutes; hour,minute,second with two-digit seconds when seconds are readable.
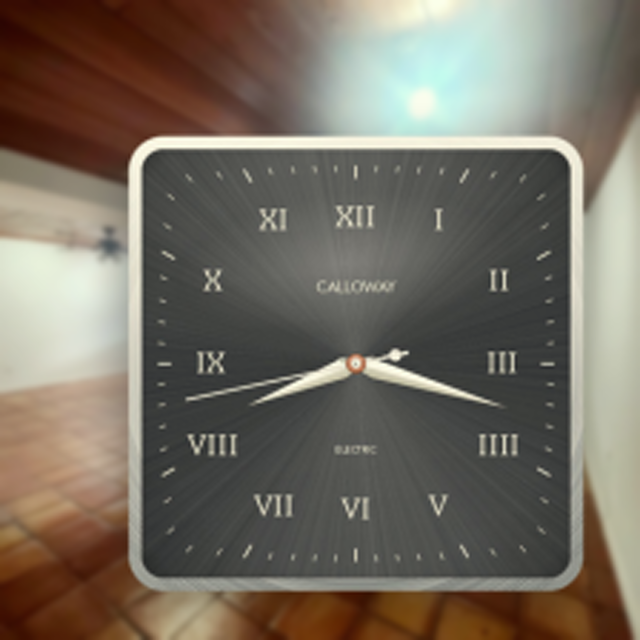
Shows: 8,17,43
